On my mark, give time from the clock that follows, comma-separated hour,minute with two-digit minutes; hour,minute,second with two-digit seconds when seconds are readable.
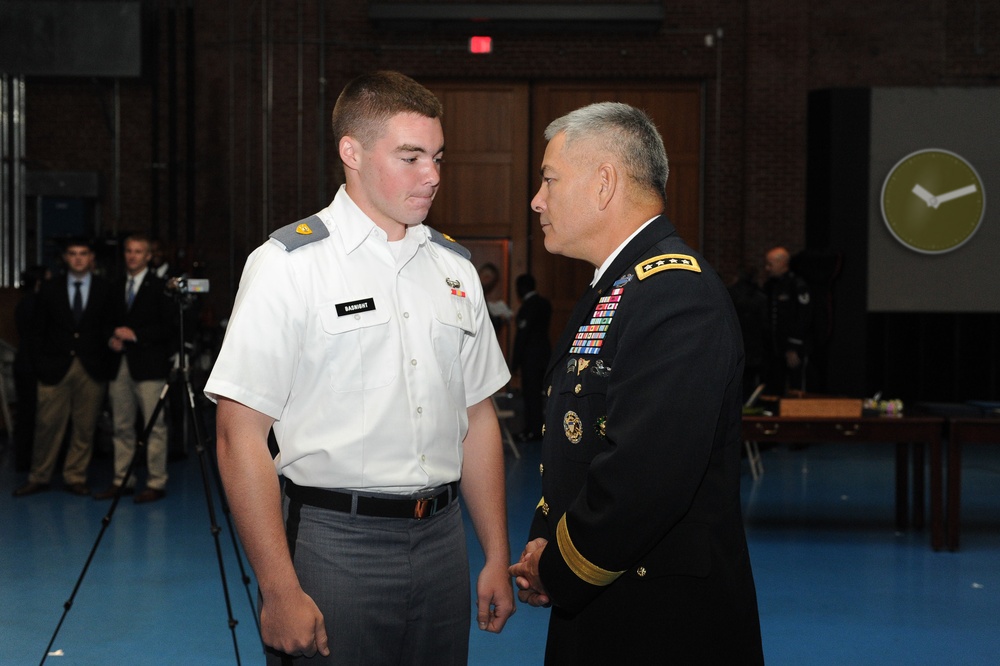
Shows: 10,12
